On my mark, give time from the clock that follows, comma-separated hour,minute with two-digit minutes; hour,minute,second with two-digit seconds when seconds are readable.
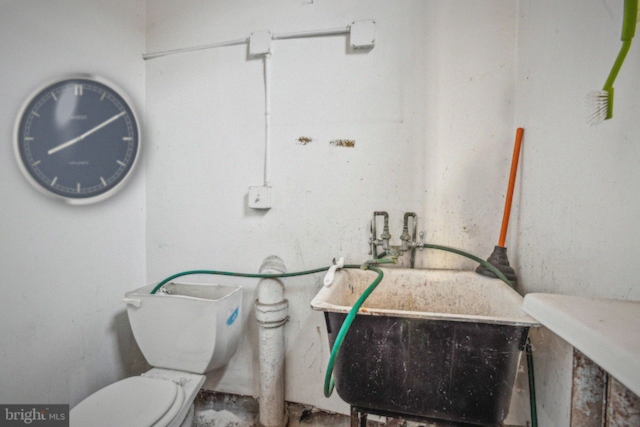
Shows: 8,10
